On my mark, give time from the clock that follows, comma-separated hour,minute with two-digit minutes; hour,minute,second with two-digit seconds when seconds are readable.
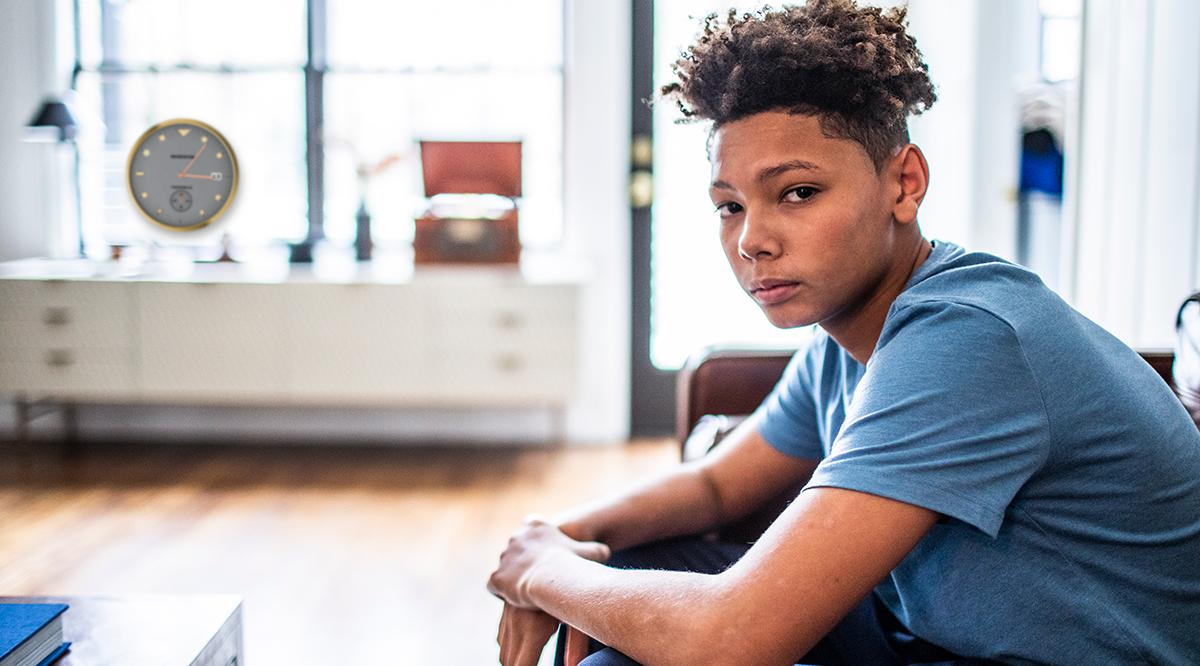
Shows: 3,06
